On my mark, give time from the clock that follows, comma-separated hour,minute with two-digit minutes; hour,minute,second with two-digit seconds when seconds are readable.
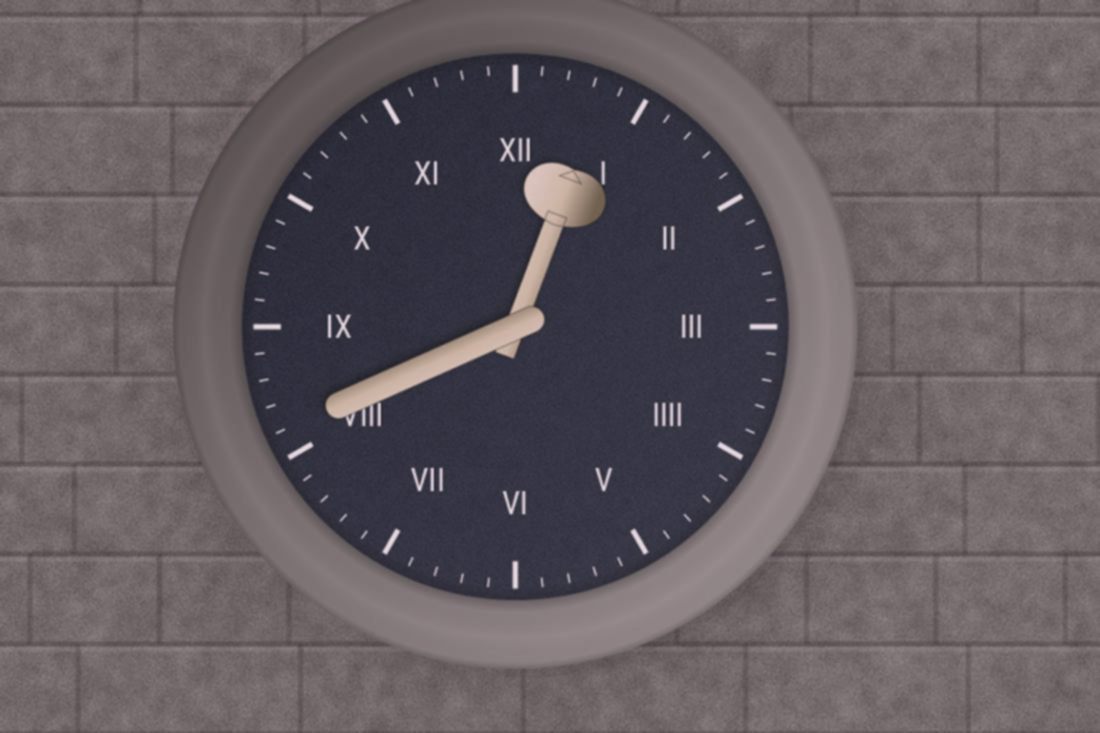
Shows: 12,41
